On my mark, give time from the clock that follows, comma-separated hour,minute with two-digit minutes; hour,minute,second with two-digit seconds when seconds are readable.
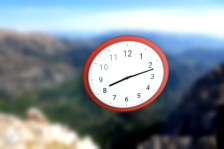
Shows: 8,12
